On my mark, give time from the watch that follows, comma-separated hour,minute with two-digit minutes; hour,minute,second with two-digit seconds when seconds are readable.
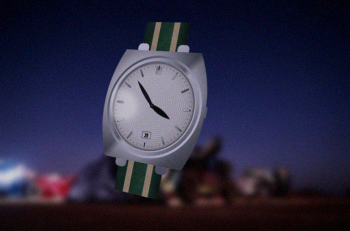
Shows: 3,53
